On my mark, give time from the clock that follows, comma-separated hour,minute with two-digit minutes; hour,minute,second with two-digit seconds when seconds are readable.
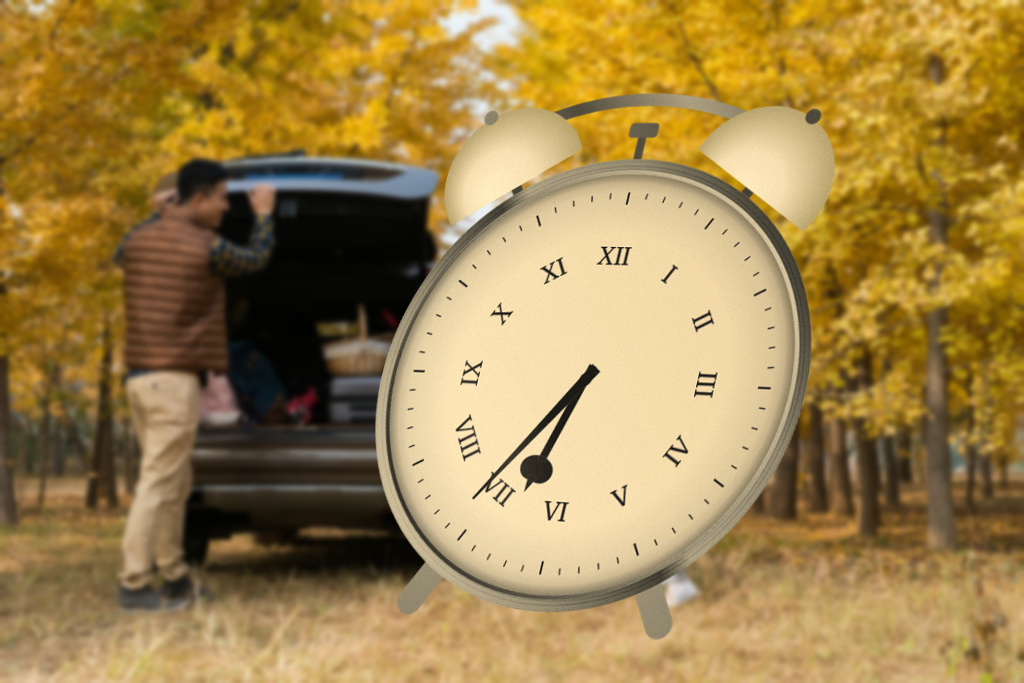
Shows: 6,36
